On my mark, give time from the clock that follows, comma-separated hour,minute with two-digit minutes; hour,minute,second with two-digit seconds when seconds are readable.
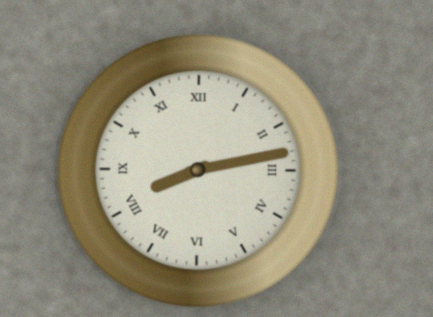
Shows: 8,13
